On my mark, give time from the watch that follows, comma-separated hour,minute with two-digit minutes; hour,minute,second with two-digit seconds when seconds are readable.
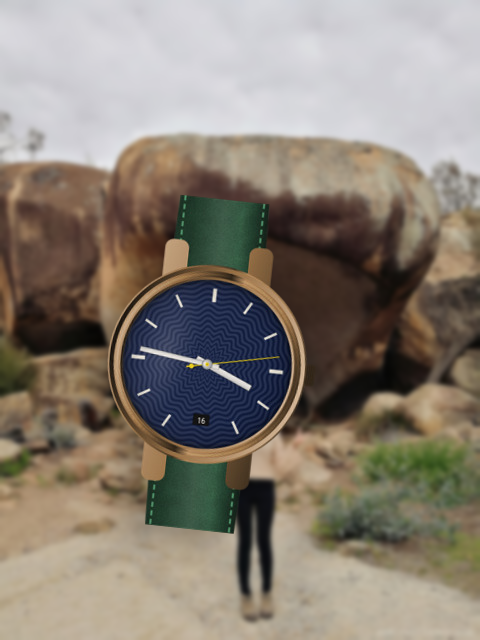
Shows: 3,46,13
